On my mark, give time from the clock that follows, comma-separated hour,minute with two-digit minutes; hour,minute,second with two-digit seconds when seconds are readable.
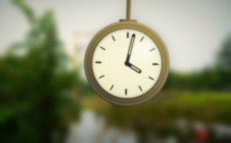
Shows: 4,02
